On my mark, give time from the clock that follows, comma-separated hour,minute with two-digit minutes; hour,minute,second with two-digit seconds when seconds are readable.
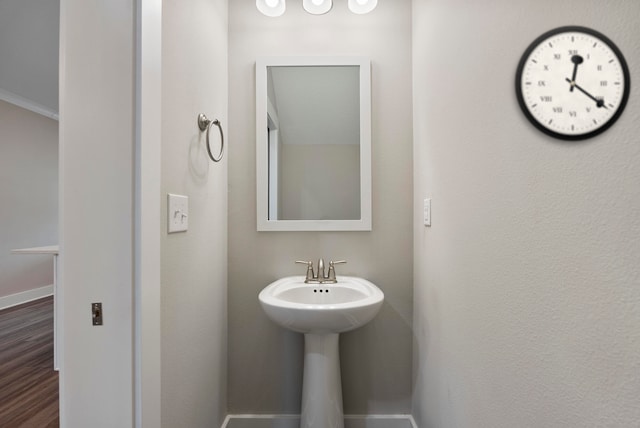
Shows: 12,21
